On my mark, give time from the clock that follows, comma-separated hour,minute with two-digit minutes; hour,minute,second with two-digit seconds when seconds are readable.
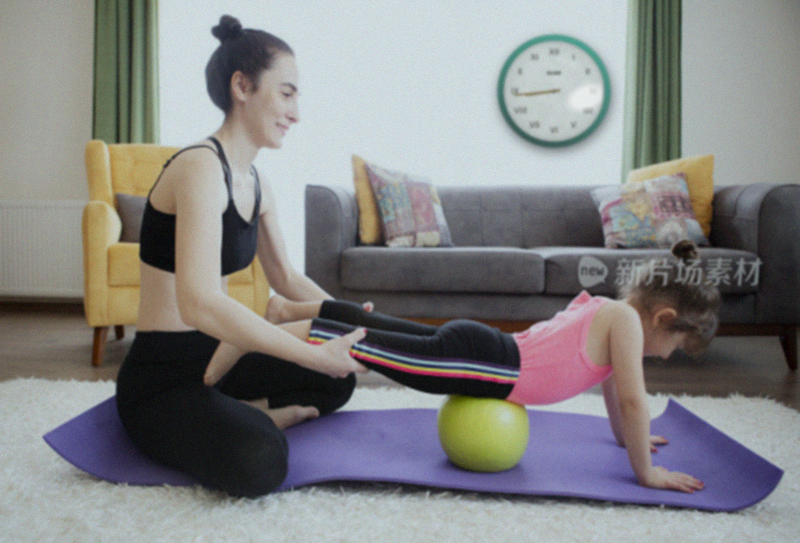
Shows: 8,44
